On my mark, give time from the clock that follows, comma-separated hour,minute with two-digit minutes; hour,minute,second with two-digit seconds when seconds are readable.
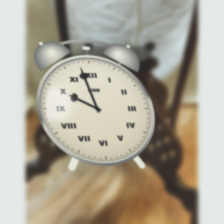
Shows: 9,58
